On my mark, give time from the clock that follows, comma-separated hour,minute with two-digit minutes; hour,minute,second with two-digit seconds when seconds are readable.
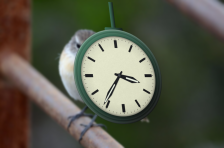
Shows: 3,36
